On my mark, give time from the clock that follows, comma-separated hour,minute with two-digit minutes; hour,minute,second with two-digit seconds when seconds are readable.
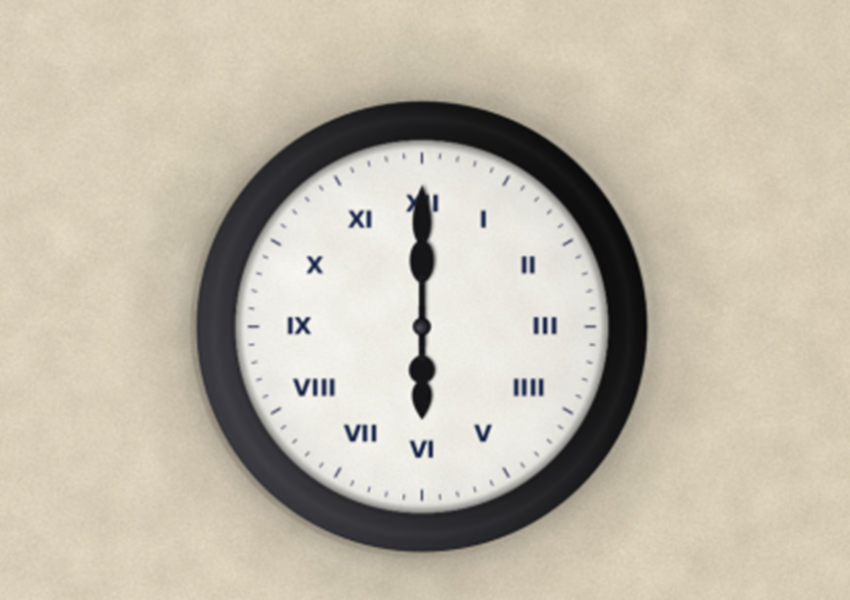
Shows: 6,00
